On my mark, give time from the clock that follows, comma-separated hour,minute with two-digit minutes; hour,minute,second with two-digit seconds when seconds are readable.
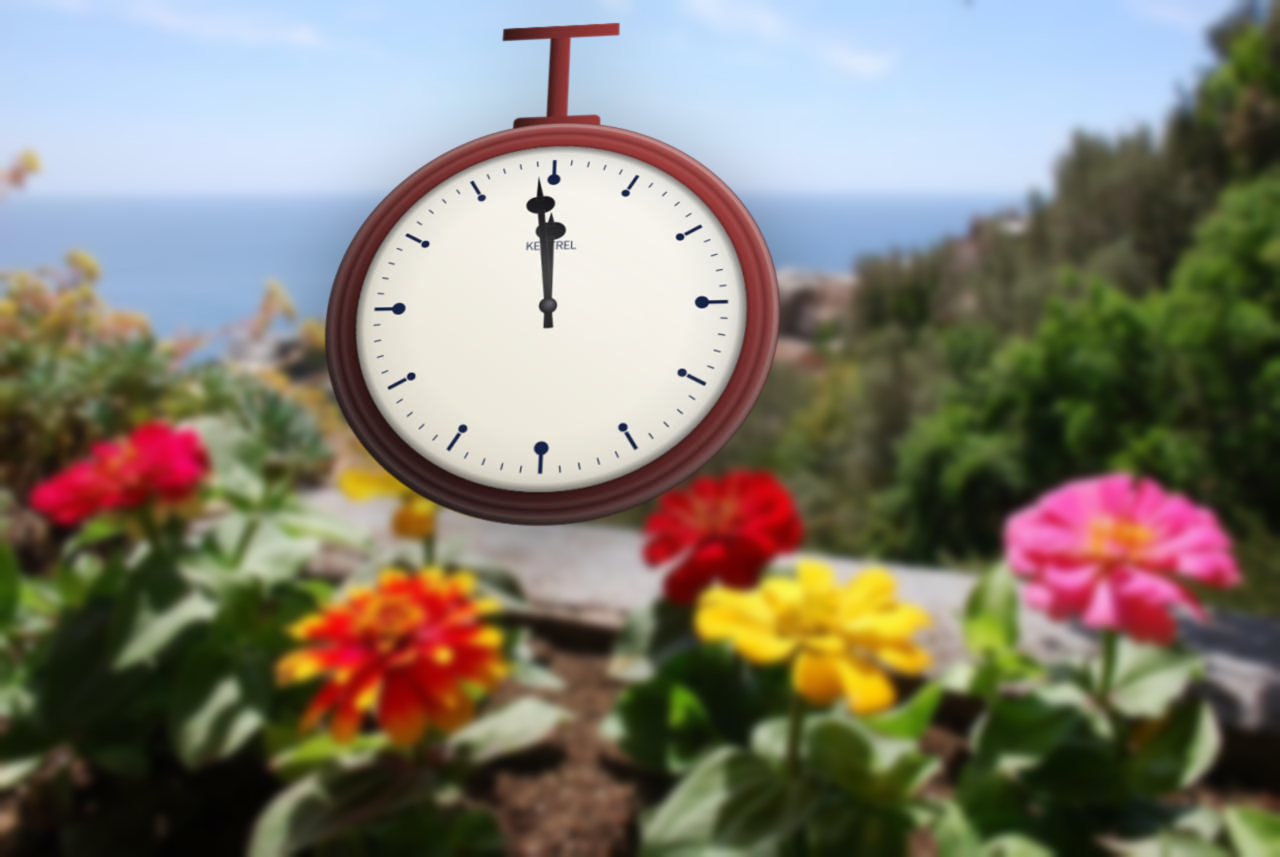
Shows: 11,59
